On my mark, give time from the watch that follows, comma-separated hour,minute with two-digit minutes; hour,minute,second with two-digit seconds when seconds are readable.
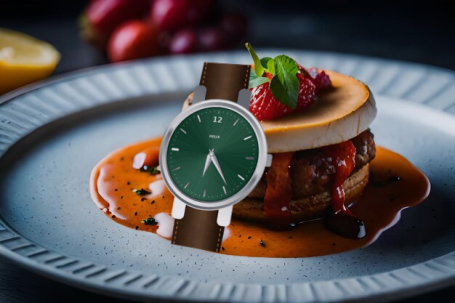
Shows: 6,24
